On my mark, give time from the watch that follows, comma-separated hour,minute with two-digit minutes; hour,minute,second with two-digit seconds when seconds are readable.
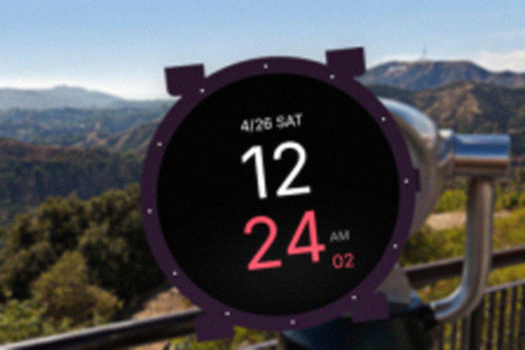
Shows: 12,24,02
